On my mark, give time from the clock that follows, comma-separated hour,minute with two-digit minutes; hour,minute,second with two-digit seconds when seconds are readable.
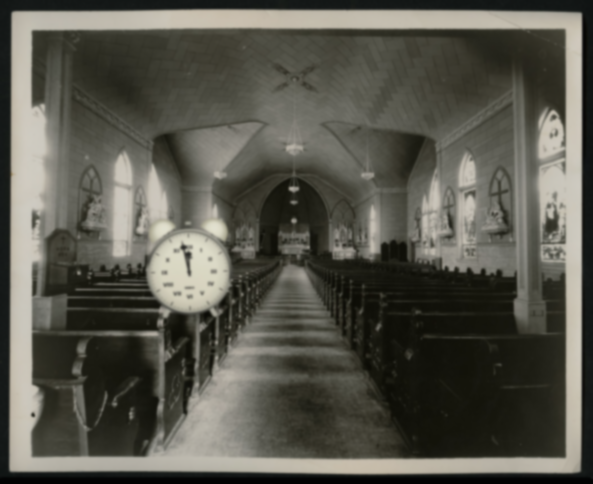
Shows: 11,58
